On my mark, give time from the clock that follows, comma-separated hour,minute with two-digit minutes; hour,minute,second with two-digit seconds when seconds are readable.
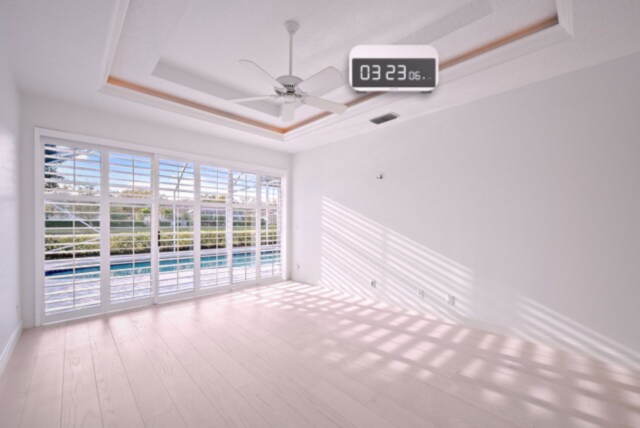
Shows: 3,23
